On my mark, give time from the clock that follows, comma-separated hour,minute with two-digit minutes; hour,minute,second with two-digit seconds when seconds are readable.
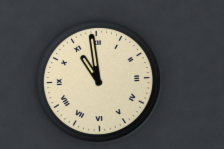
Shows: 10,59
